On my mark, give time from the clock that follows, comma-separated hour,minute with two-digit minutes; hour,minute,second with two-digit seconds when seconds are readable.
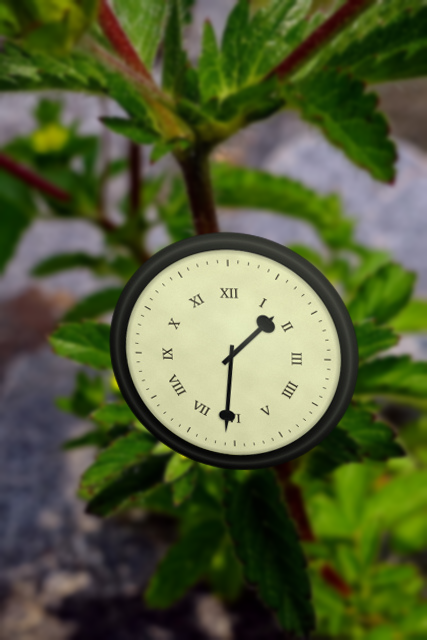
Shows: 1,31
